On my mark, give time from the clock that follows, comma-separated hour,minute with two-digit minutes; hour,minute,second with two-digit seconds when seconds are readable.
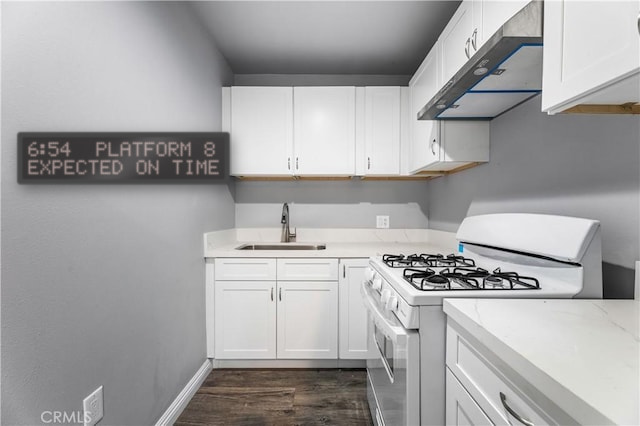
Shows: 6,54
